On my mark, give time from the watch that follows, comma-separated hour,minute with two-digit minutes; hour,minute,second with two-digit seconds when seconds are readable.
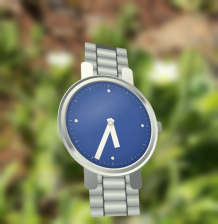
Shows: 5,34
